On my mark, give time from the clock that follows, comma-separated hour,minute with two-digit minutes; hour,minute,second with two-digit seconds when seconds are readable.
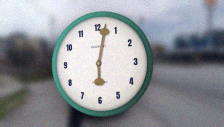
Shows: 6,02
